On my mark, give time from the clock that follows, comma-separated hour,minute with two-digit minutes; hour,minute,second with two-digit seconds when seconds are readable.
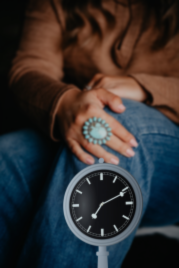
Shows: 7,11
